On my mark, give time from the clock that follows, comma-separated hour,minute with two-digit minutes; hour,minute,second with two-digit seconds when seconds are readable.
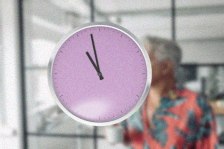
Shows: 10,58
